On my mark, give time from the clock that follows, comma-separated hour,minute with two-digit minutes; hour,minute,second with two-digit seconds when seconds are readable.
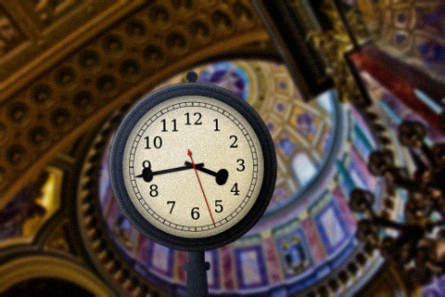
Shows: 3,43,27
